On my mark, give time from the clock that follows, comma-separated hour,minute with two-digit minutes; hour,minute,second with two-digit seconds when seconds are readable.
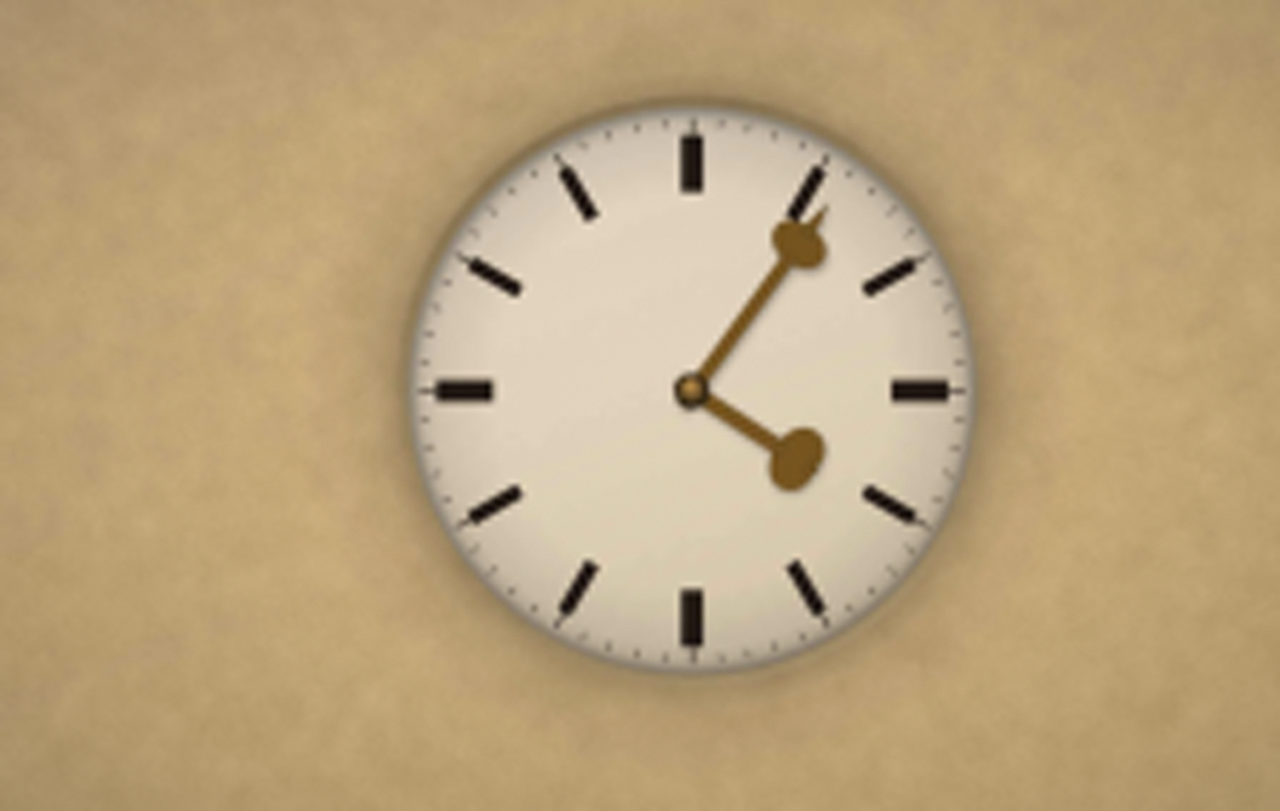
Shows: 4,06
